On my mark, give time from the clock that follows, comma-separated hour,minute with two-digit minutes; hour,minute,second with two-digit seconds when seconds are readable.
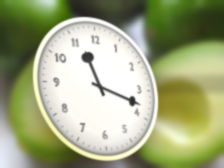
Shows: 11,18
